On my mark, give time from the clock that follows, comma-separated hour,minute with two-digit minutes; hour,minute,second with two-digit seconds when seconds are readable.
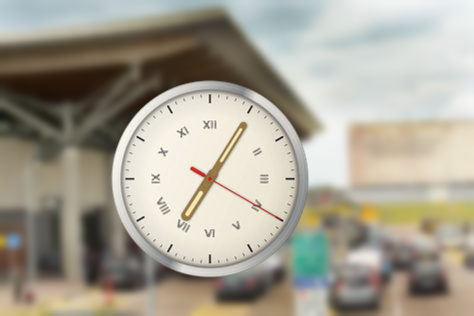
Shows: 7,05,20
